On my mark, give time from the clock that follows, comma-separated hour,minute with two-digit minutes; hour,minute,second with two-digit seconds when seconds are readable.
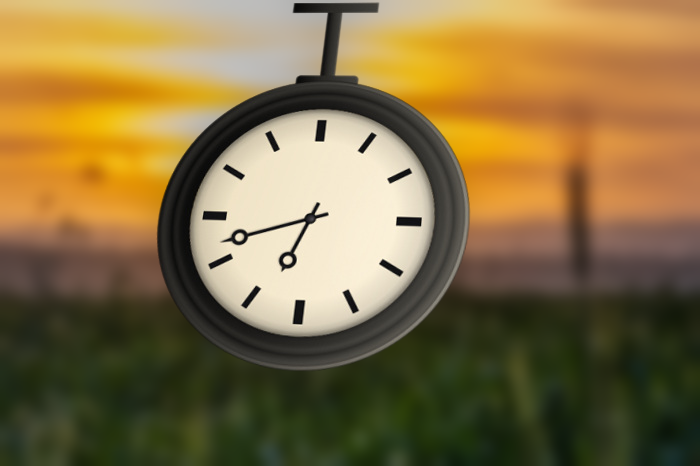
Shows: 6,42
